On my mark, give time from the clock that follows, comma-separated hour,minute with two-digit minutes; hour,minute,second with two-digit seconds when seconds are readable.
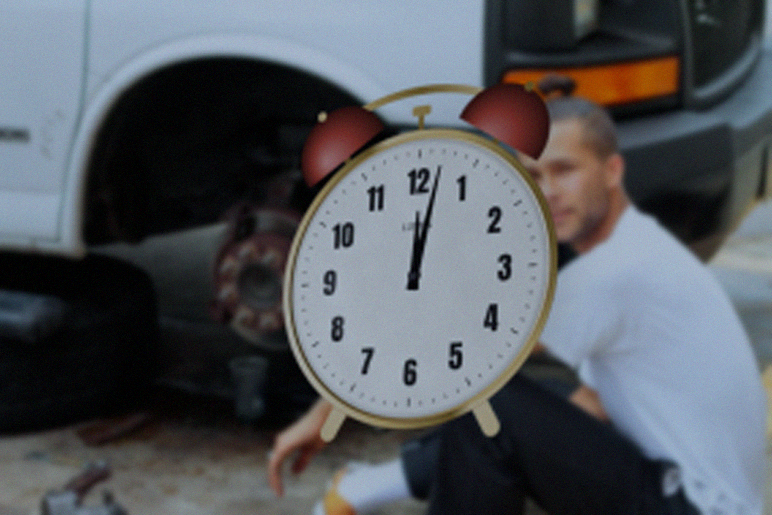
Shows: 12,02
